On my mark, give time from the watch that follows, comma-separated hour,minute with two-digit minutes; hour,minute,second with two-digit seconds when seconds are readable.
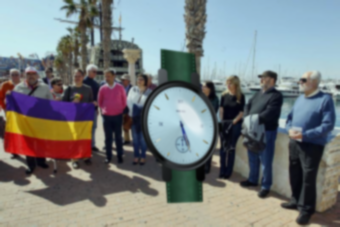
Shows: 5,27
